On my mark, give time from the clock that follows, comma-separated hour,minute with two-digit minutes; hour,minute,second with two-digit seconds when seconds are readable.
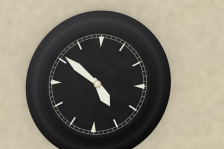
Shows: 4,51
